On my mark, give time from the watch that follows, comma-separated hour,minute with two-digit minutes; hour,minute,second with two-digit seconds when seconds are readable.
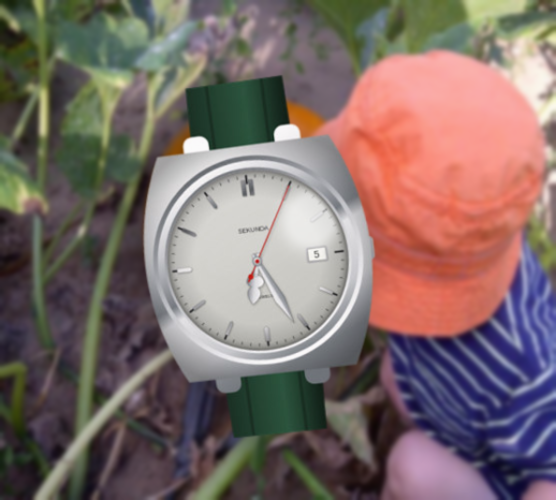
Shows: 6,26,05
